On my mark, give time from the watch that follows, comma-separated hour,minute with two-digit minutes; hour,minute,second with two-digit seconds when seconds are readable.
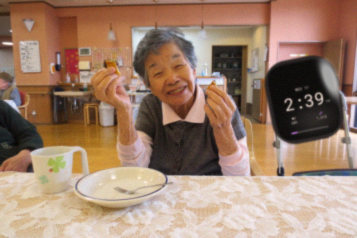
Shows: 2,39
